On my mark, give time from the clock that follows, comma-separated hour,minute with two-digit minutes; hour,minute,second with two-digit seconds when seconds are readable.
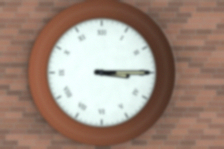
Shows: 3,15
